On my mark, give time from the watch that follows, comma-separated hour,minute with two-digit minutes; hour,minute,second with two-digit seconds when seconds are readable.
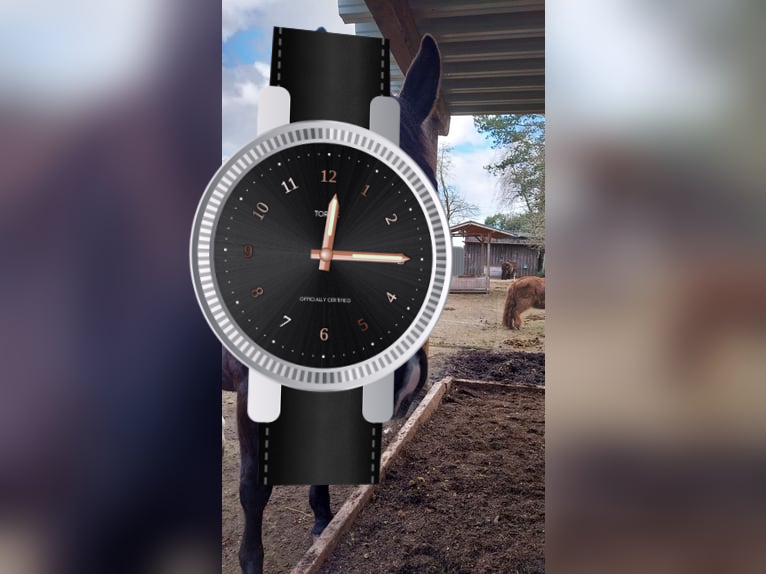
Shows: 12,15
